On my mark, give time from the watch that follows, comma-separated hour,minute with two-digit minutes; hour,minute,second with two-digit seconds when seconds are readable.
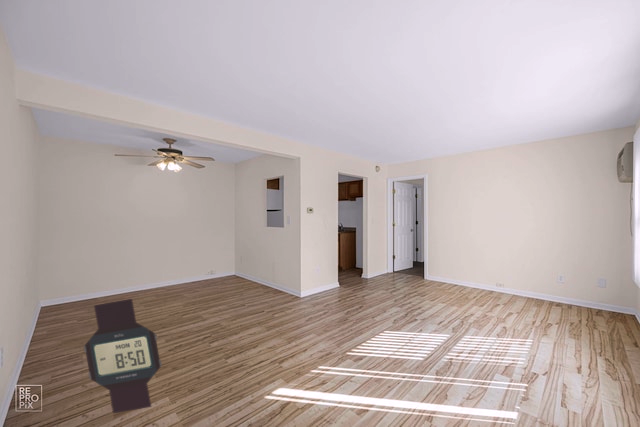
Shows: 8,50
